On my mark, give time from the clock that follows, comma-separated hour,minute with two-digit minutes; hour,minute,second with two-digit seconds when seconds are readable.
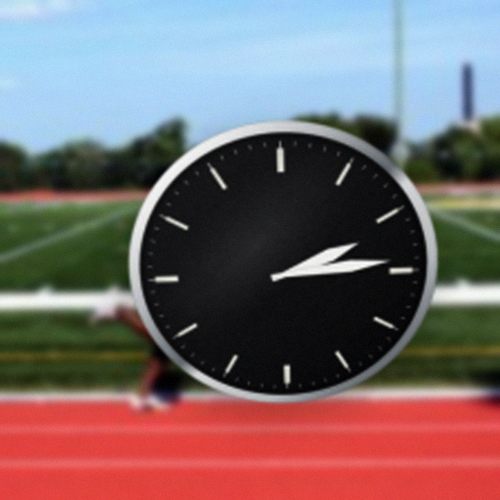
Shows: 2,14
